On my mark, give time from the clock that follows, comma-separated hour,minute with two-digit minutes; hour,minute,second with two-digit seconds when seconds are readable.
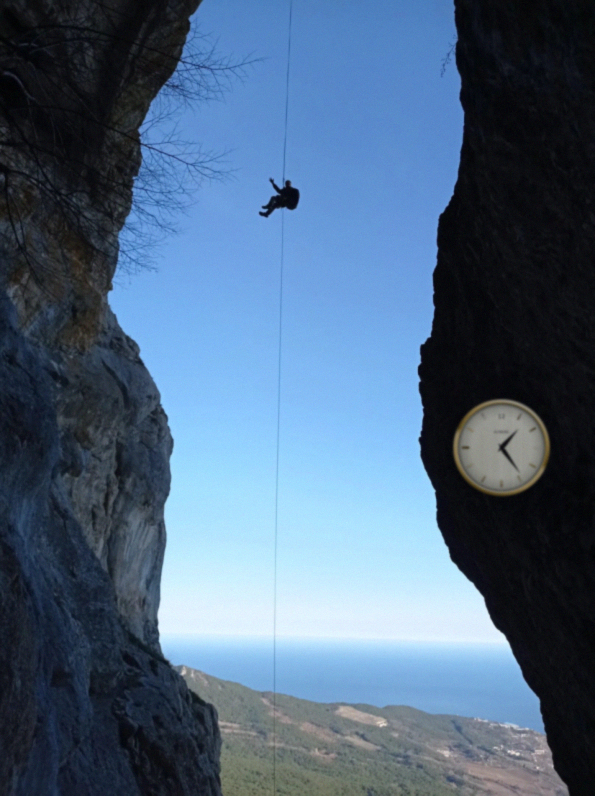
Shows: 1,24
